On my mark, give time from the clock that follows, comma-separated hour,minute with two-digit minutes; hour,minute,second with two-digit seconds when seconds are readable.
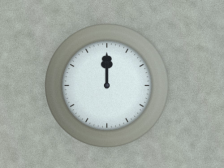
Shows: 12,00
